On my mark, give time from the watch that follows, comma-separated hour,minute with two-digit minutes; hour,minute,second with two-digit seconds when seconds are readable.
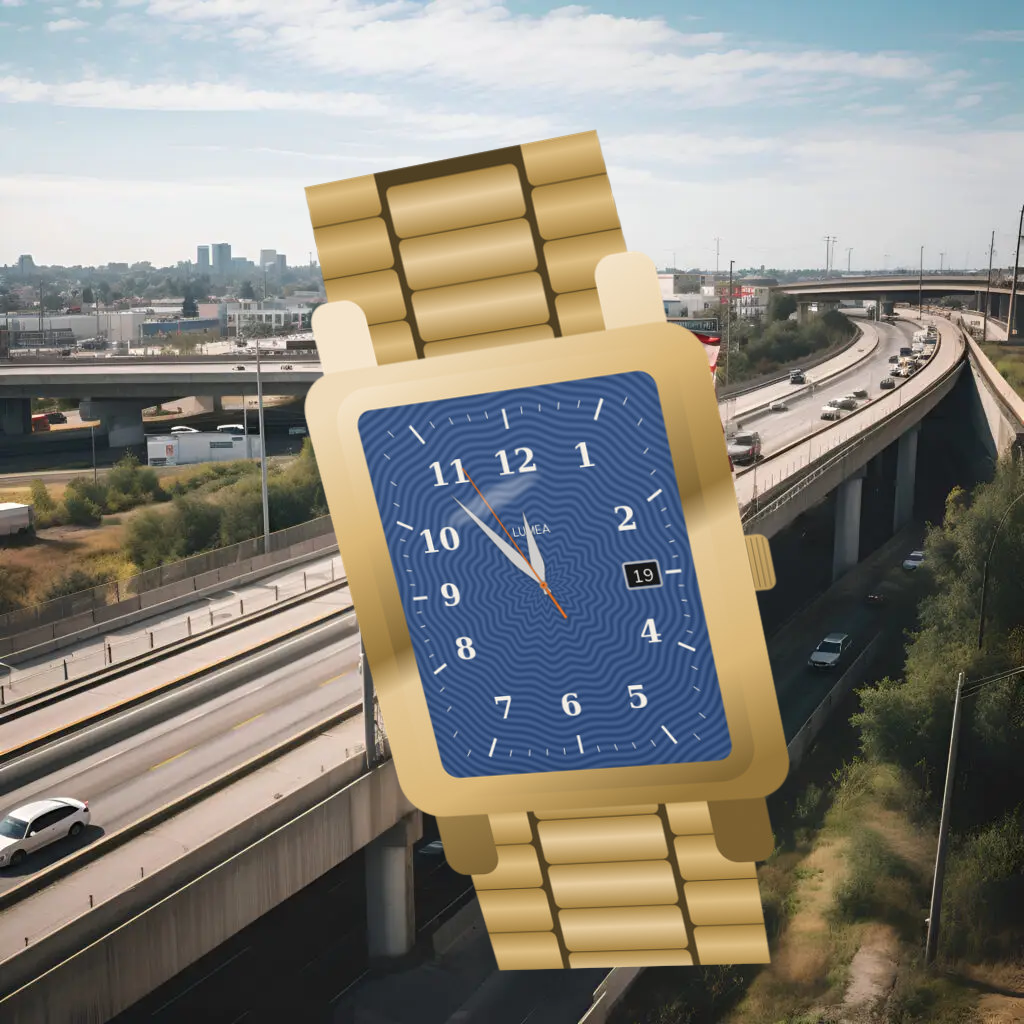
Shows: 11,53,56
